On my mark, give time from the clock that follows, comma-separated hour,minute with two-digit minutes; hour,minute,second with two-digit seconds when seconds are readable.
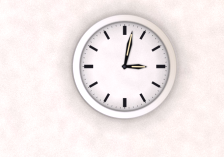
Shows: 3,02
